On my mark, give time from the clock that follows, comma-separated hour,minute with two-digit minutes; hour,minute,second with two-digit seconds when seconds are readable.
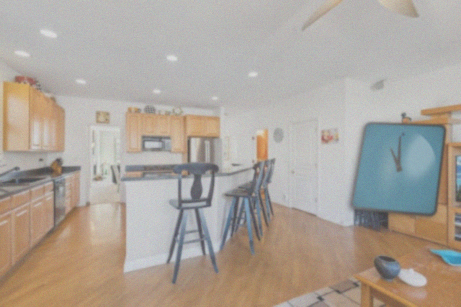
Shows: 10,59
